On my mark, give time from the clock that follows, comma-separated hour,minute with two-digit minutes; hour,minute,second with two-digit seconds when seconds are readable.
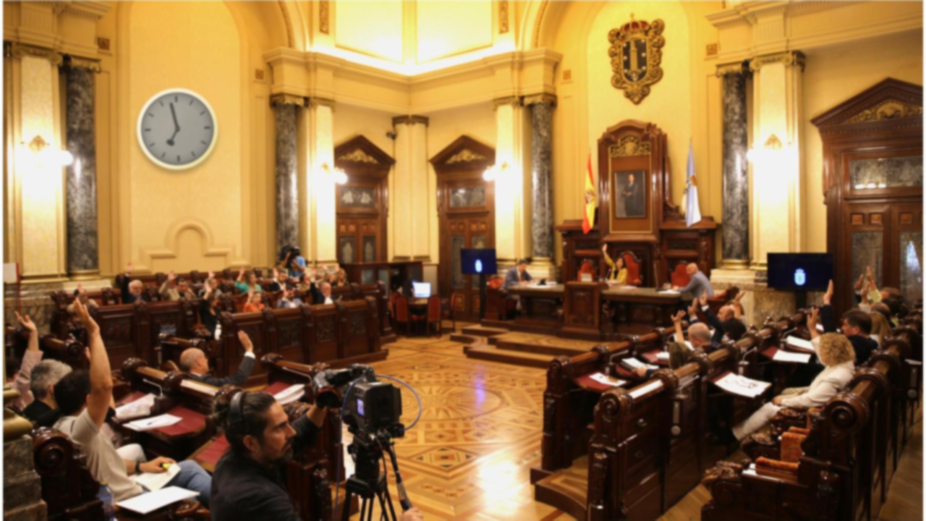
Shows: 6,58
